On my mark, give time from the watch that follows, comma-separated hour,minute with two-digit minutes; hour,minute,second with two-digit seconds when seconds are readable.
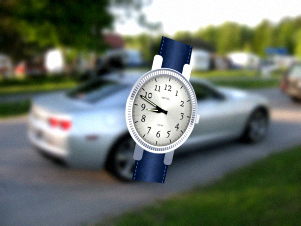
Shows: 8,48
